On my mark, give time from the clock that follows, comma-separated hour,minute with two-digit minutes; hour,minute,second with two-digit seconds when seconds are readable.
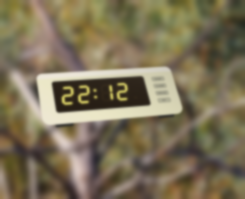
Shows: 22,12
